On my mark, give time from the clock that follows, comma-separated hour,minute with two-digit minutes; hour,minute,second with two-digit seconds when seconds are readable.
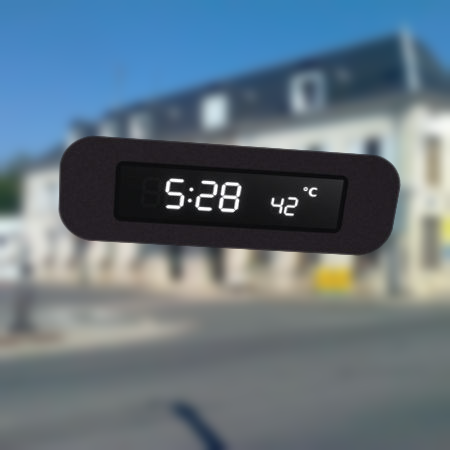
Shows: 5,28
